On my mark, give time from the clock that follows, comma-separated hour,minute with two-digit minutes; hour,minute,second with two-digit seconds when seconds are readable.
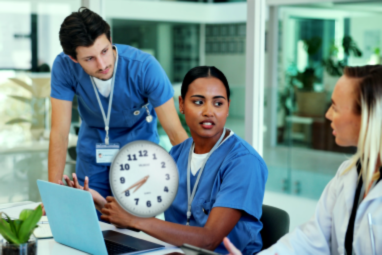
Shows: 7,41
